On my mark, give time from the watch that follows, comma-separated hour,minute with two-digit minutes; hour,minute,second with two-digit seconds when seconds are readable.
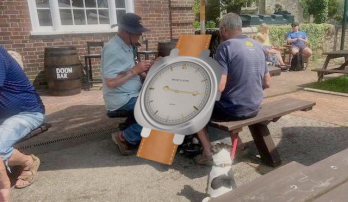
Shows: 9,15
